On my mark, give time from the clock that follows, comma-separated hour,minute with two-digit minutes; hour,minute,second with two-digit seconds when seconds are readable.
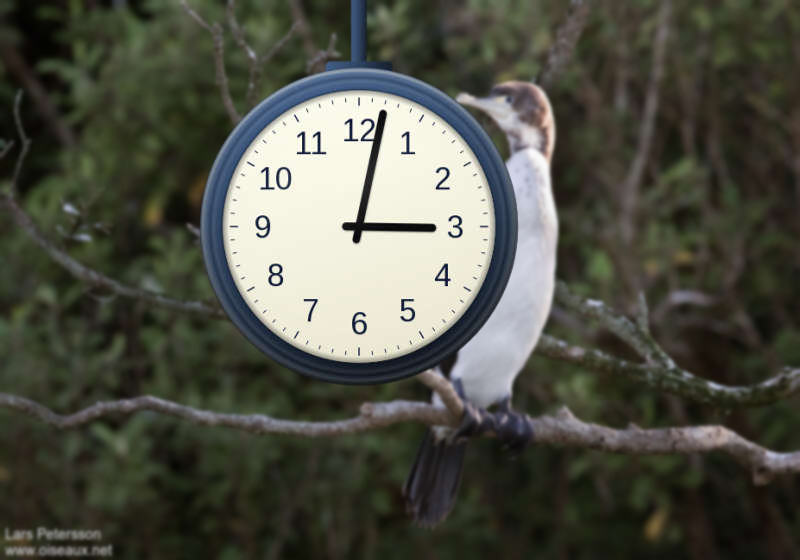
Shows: 3,02
